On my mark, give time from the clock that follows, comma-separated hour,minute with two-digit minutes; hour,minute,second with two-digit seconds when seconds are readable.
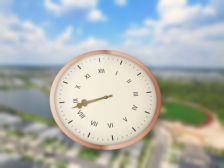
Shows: 8,43
